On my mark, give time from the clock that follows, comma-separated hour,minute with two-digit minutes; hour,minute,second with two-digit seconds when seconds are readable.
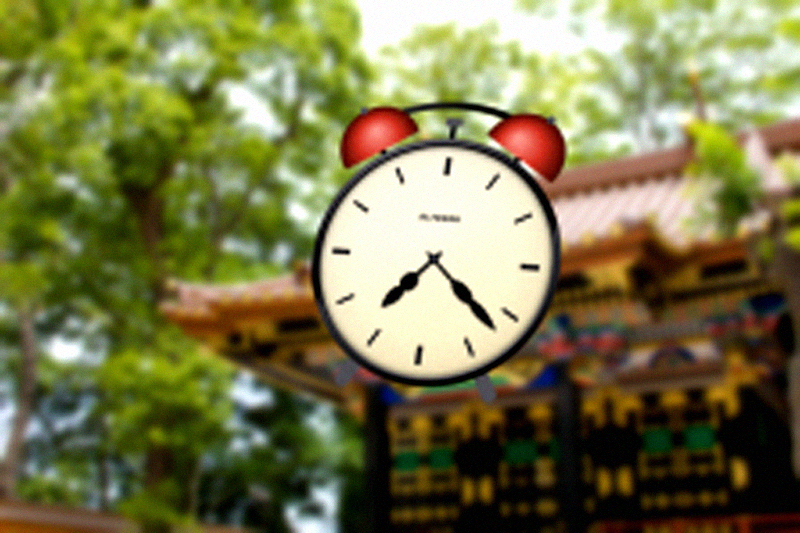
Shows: 7,22
